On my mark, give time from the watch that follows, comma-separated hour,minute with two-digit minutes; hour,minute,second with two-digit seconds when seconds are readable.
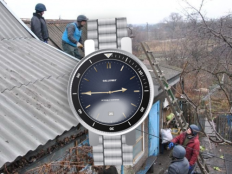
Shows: 2,45
